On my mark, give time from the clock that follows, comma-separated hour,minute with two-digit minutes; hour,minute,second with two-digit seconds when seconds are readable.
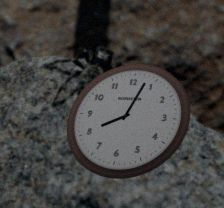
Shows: 8,03
